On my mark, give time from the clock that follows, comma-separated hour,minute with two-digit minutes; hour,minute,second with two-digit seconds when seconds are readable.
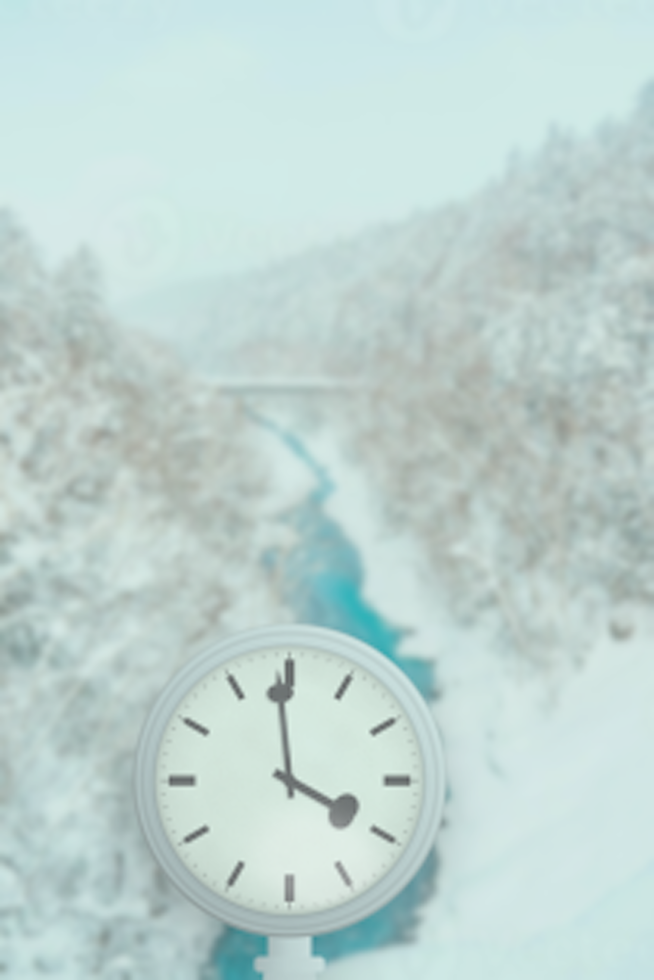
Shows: 3,59
